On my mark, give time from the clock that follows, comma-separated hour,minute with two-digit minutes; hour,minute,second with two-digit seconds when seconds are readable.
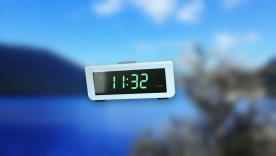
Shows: 11,32
